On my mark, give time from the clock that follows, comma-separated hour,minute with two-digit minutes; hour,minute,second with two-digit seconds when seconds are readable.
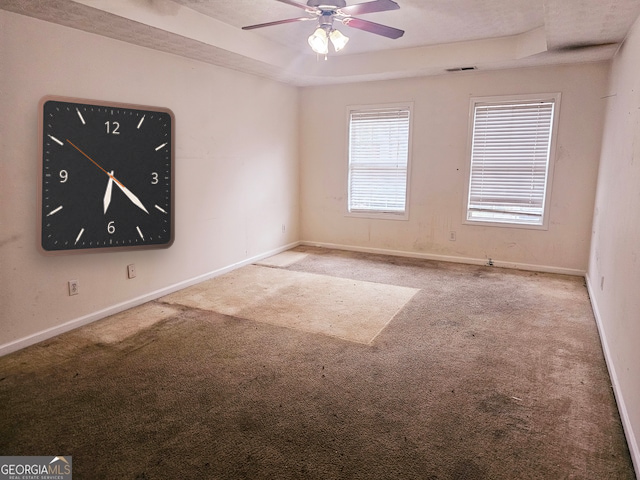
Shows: 6,21,51
